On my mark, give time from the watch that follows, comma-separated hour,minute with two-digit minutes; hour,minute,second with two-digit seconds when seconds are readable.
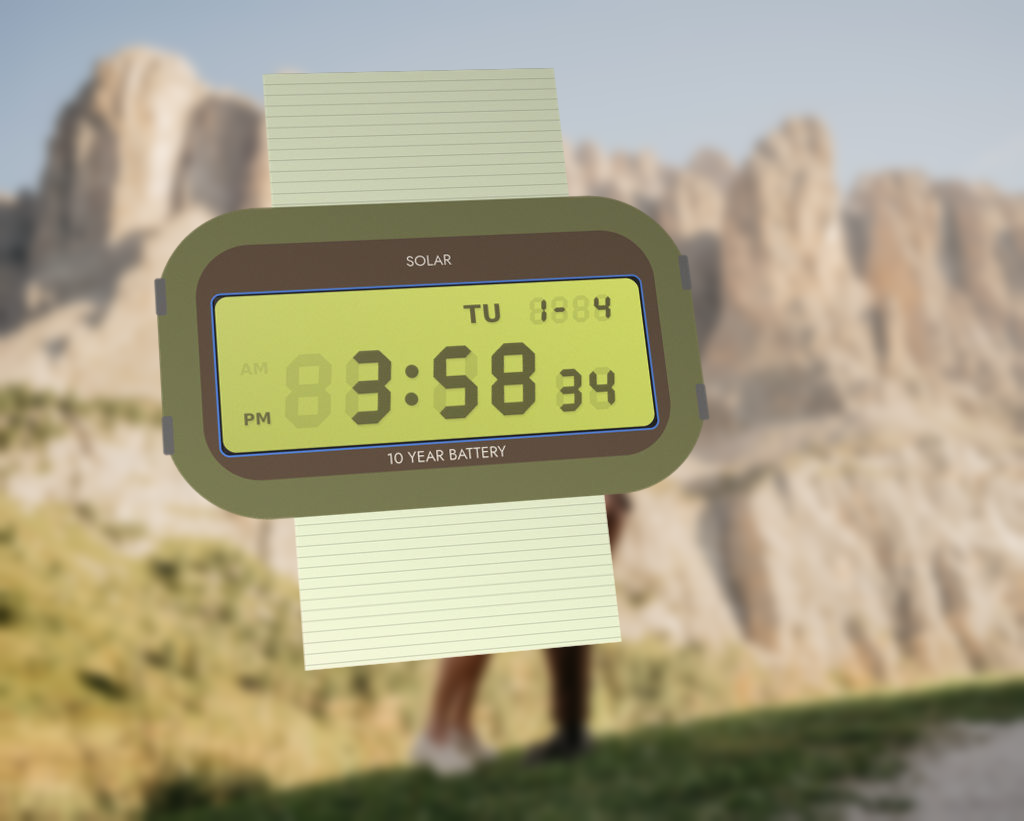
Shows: 3,58,34
